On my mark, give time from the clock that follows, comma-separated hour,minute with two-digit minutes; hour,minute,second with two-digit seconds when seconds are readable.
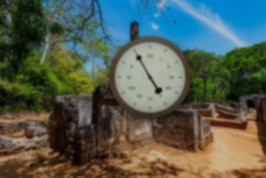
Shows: 4,55
